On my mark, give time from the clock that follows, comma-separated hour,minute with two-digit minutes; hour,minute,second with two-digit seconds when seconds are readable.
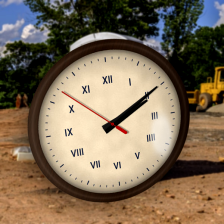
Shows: 2,09,52
